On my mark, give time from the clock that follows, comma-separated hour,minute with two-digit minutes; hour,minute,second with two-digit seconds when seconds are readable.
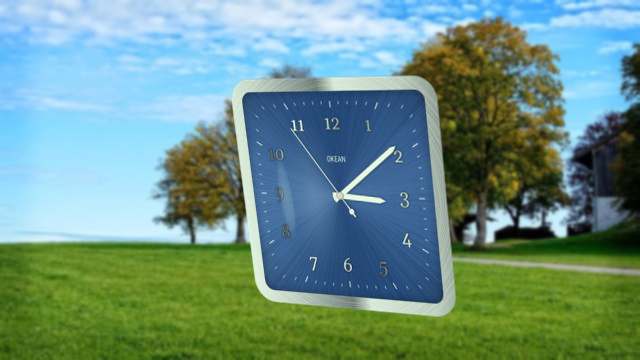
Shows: 3,08,54
